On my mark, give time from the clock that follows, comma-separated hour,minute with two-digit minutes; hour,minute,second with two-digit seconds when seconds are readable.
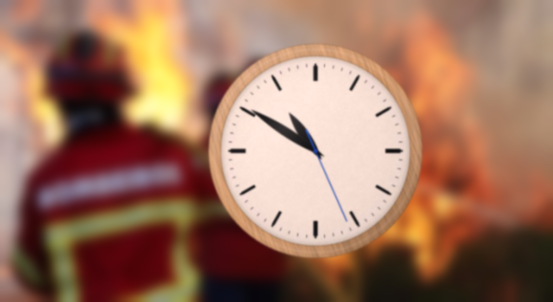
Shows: 10,50,26
